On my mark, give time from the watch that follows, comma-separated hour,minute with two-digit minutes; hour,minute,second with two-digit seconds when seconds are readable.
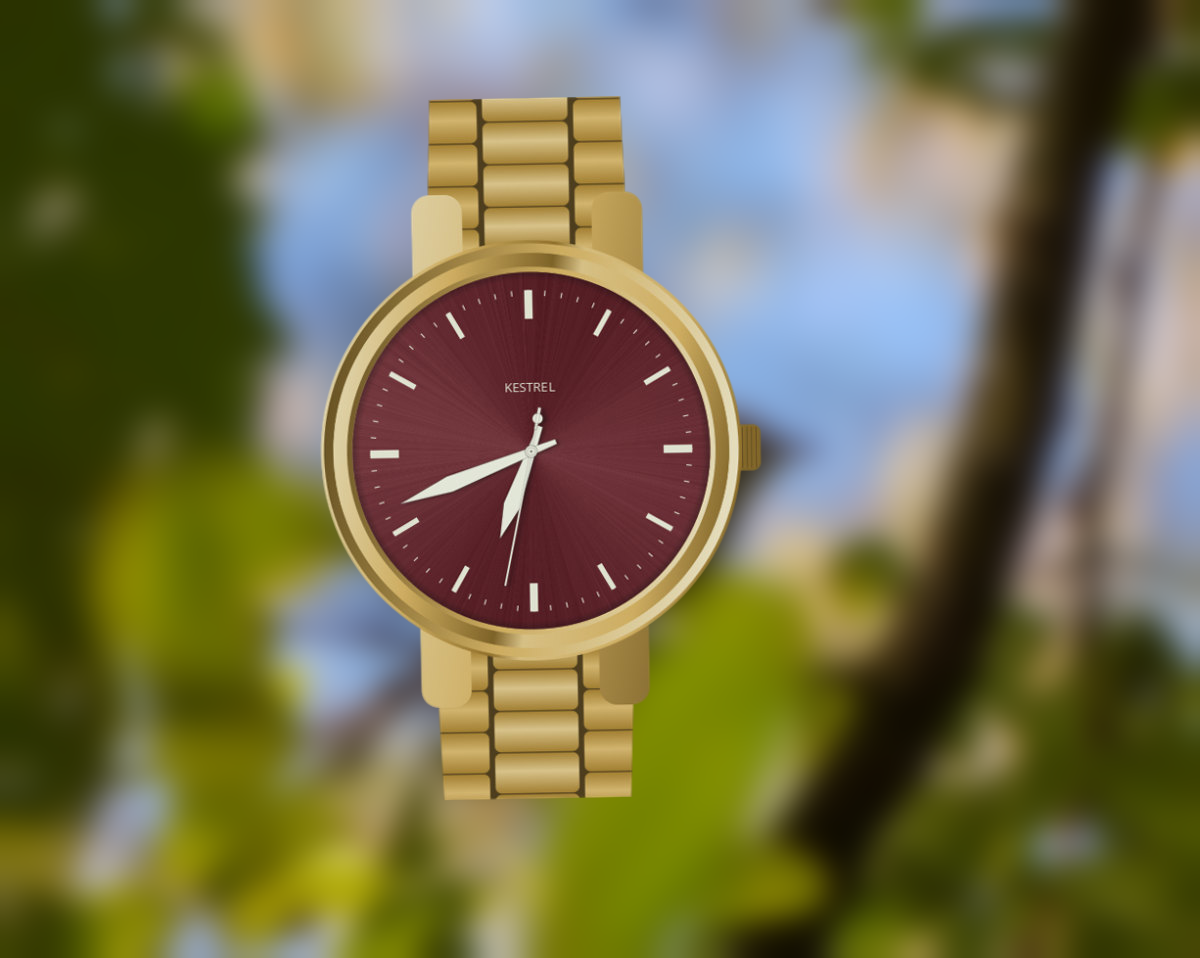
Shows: 6,41,32
